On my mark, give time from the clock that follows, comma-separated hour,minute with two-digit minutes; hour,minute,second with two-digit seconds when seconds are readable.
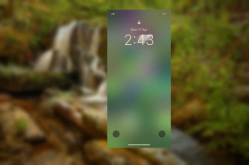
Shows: 2,43
